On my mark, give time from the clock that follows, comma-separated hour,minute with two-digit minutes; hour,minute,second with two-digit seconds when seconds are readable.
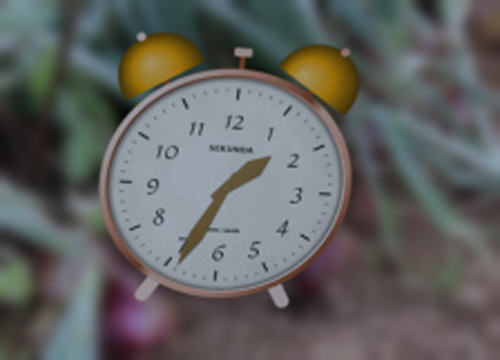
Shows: 1,34
